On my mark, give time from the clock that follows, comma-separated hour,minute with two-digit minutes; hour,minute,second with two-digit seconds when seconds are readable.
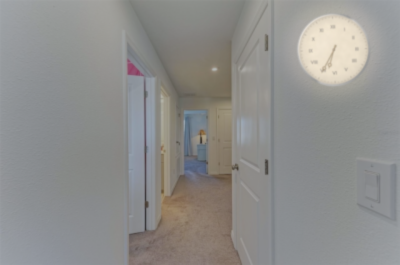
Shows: 6,35
